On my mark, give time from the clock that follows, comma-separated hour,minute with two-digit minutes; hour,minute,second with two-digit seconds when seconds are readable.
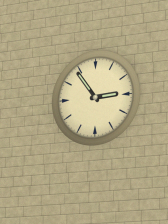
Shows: 2,54
